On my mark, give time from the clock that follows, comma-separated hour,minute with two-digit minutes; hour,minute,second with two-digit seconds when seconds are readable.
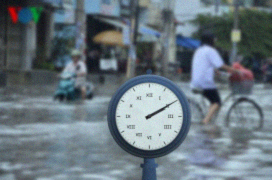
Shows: 2,10
